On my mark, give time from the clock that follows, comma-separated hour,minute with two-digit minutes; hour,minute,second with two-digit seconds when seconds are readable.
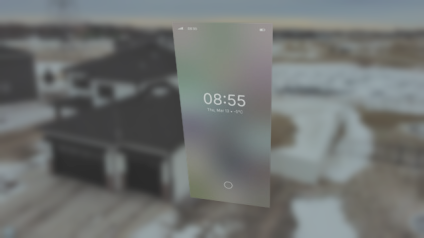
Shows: 8,55
